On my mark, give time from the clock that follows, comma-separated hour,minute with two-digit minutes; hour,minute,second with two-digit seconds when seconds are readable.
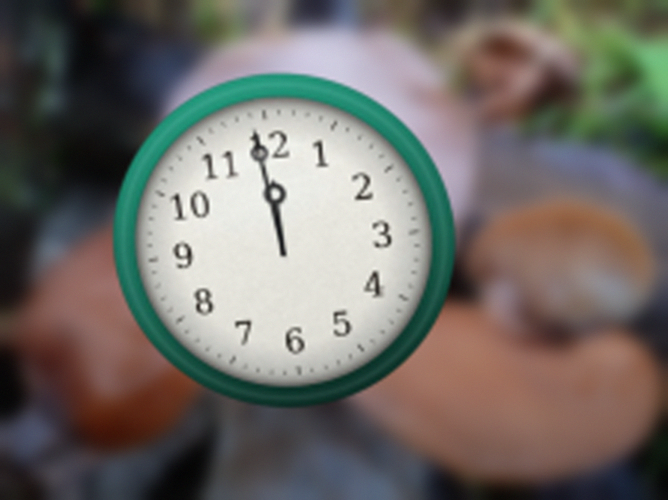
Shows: 11,59
